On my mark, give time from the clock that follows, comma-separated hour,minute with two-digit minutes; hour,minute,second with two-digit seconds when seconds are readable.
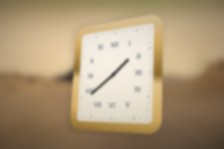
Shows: 1,39
